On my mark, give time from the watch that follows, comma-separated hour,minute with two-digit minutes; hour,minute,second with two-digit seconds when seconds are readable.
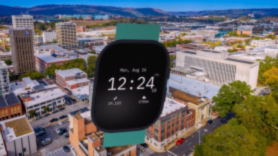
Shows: 12,24
